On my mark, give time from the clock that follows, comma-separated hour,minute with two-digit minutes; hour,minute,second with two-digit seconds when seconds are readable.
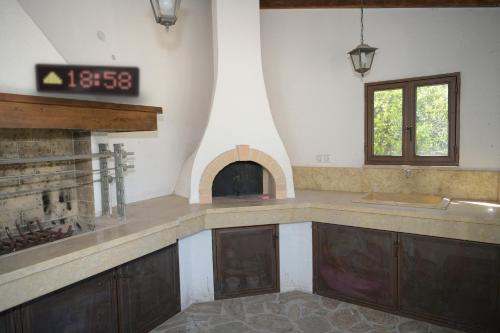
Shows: 18,58
